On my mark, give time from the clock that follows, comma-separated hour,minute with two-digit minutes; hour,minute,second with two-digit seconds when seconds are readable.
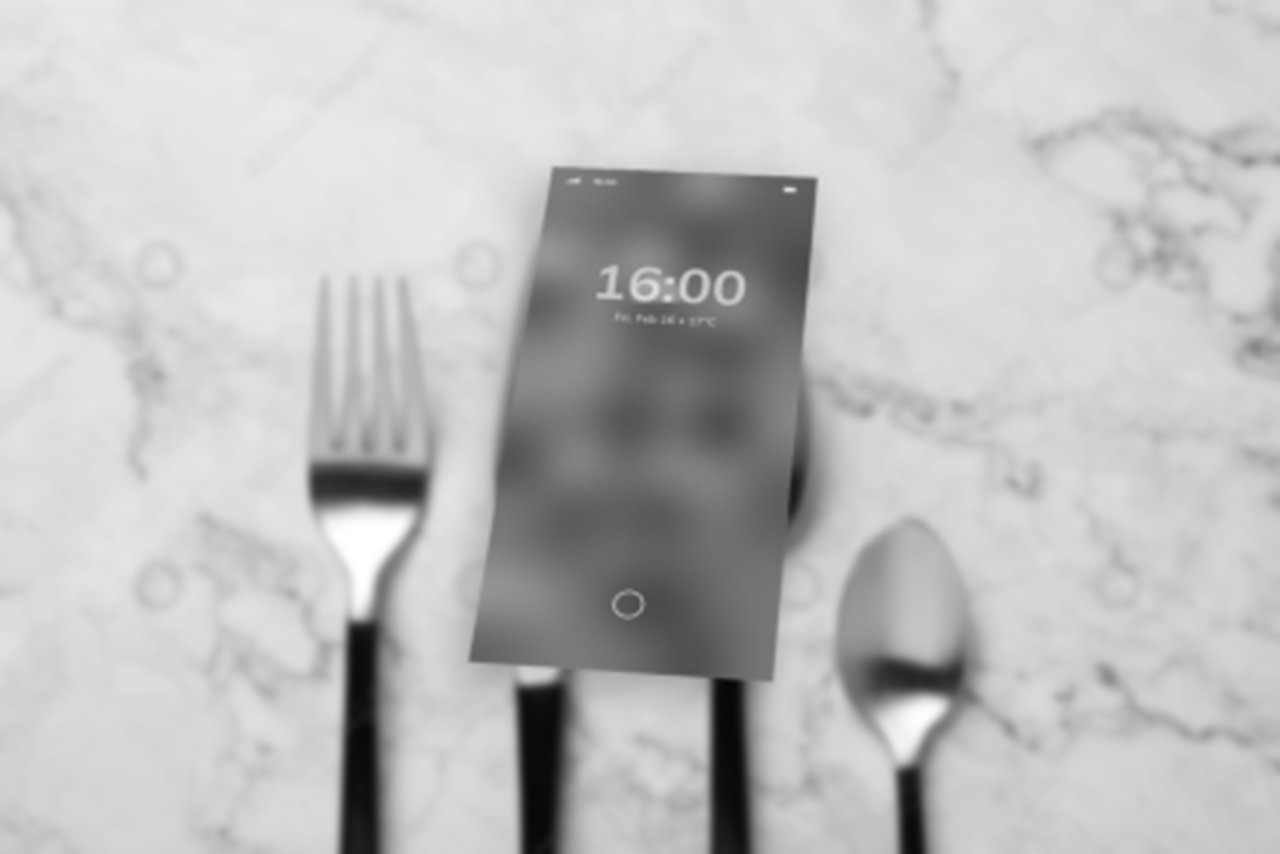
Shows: 16,00
